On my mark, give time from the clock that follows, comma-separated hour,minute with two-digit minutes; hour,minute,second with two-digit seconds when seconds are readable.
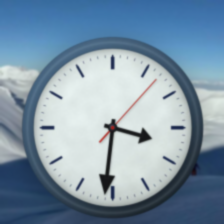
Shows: 3,31,07
